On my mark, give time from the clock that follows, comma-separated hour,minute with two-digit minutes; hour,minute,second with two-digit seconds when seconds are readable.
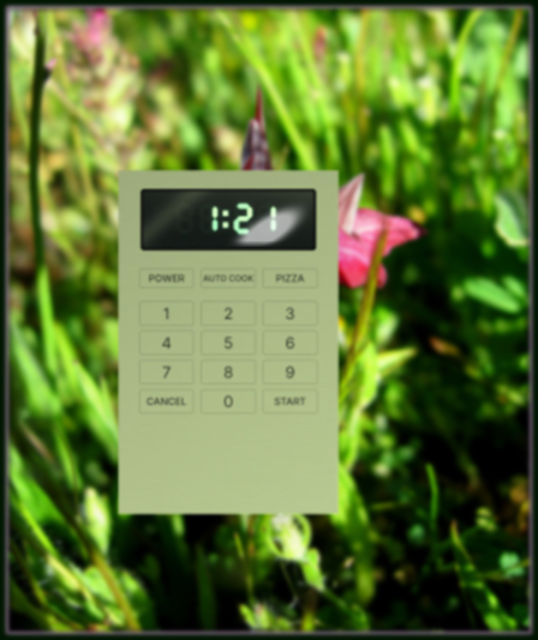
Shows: 1,21
